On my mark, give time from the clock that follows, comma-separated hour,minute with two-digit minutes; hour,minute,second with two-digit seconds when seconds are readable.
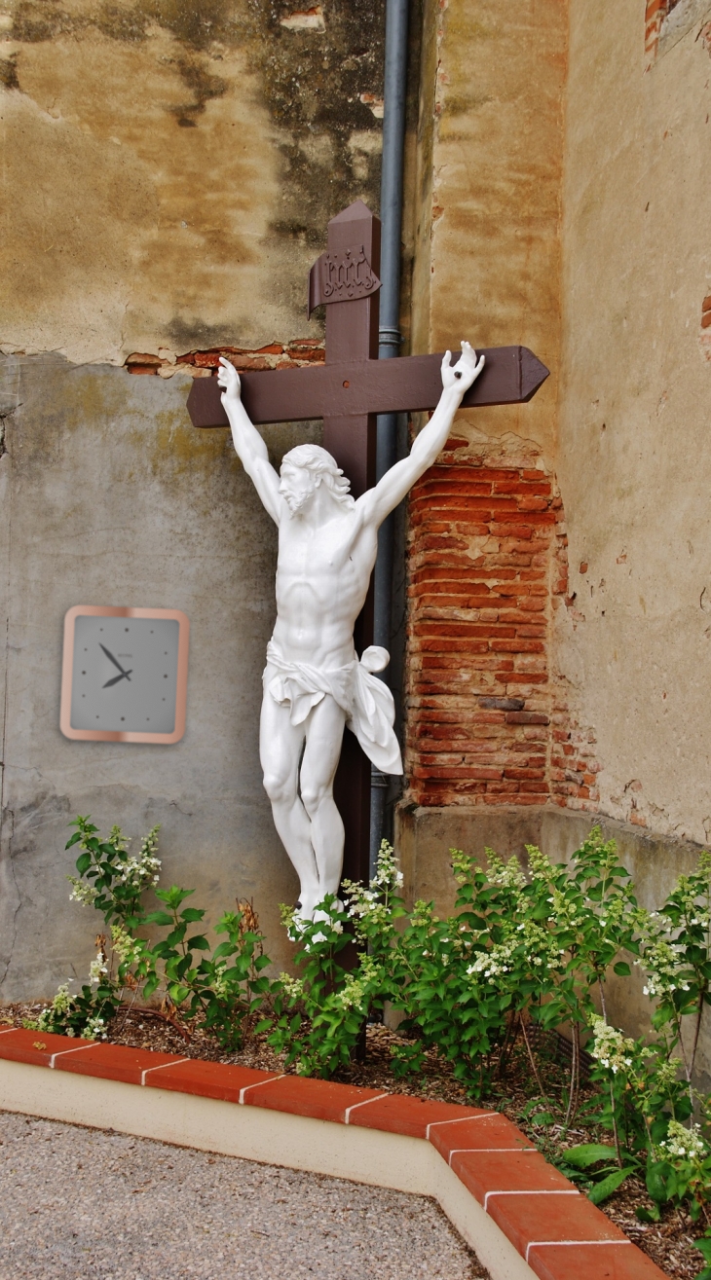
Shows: 7,53
